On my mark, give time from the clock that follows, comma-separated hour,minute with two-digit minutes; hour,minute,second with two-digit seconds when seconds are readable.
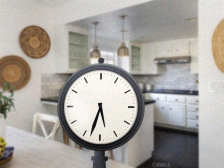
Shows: 5,33
